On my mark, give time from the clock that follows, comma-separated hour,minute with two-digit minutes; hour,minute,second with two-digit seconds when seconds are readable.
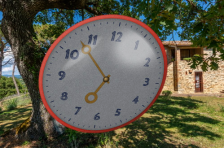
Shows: 6,53
